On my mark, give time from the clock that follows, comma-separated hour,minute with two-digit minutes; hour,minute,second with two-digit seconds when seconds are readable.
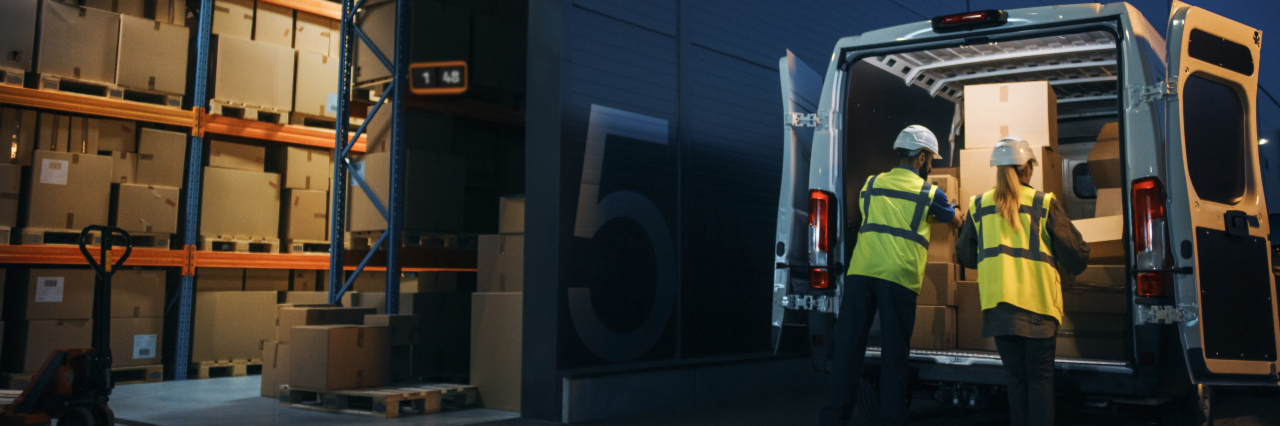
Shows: 1,48
